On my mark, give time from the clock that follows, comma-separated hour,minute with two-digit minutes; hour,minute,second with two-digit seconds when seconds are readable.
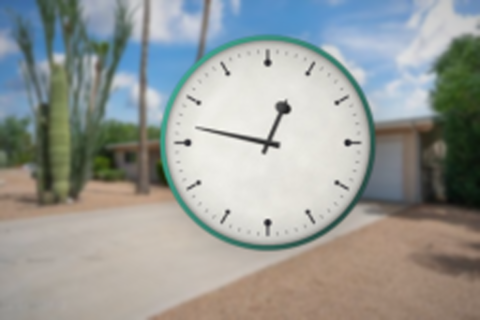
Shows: 12,47
